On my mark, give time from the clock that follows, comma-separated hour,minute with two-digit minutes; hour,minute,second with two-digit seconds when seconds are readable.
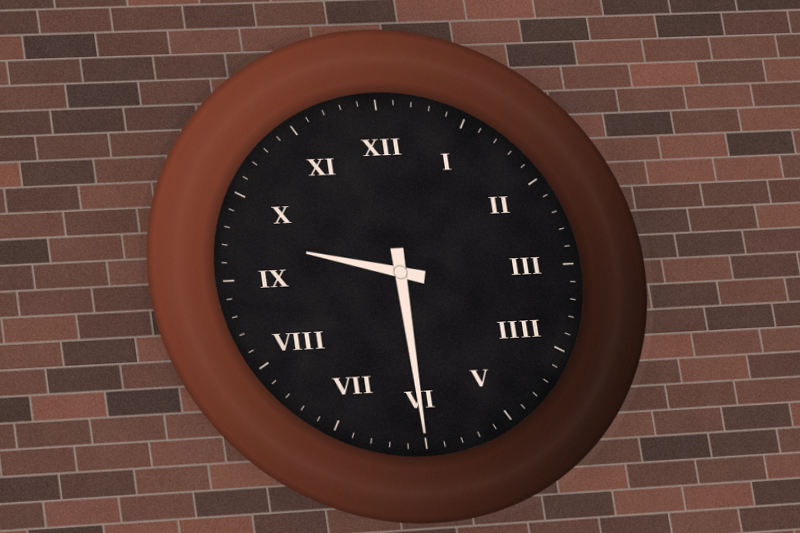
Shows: 9,30
